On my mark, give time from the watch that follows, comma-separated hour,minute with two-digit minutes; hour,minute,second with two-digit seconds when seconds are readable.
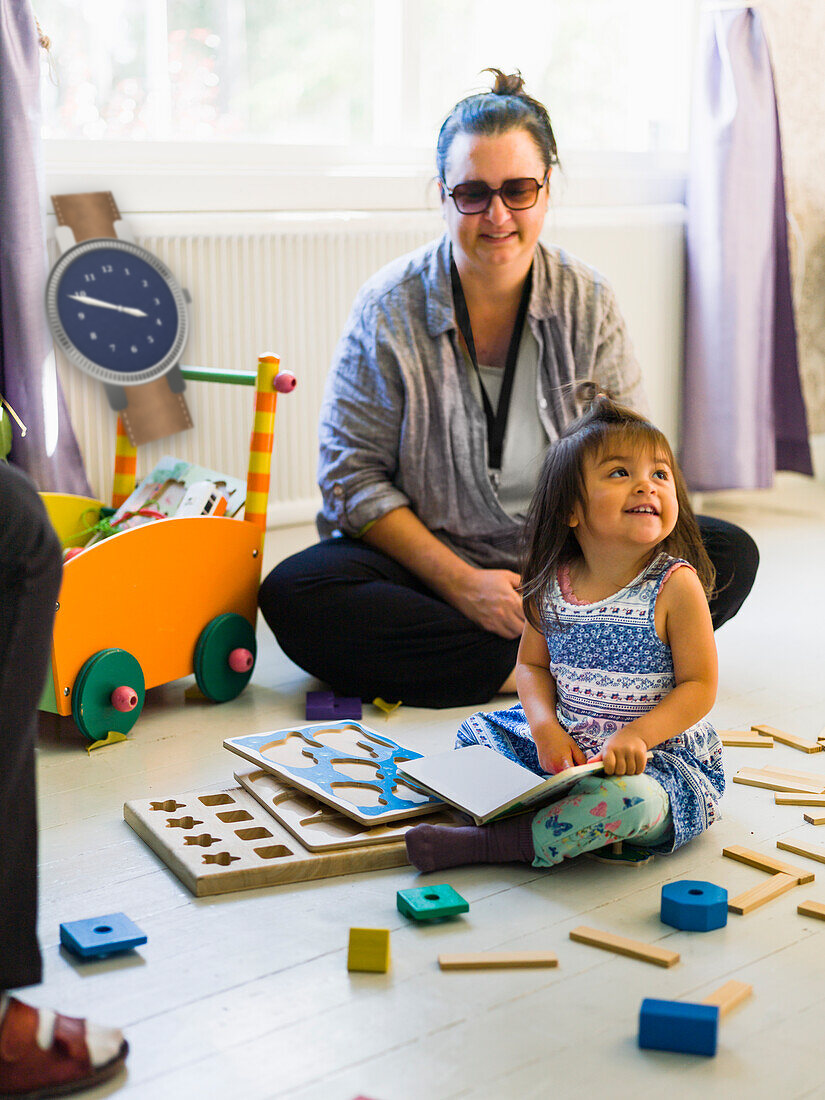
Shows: 3,49
